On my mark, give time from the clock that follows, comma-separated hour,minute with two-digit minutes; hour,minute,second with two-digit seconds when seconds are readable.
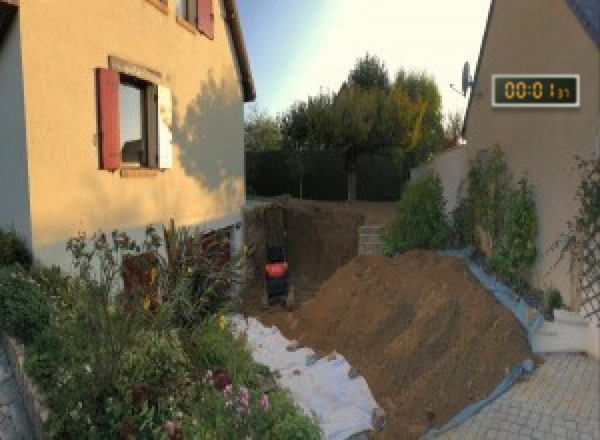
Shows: 0,01
